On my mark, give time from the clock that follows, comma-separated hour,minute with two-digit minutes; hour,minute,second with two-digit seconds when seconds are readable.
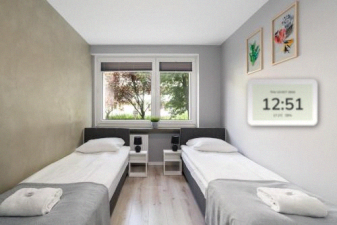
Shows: 12,51
